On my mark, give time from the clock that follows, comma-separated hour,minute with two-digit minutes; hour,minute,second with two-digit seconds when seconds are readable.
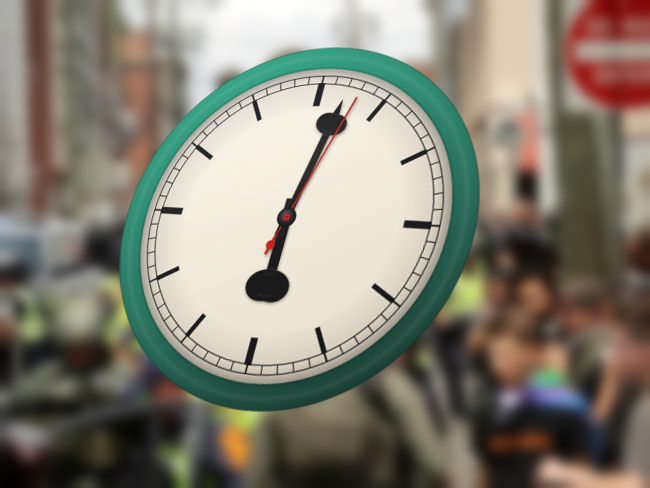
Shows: 6,02,03
